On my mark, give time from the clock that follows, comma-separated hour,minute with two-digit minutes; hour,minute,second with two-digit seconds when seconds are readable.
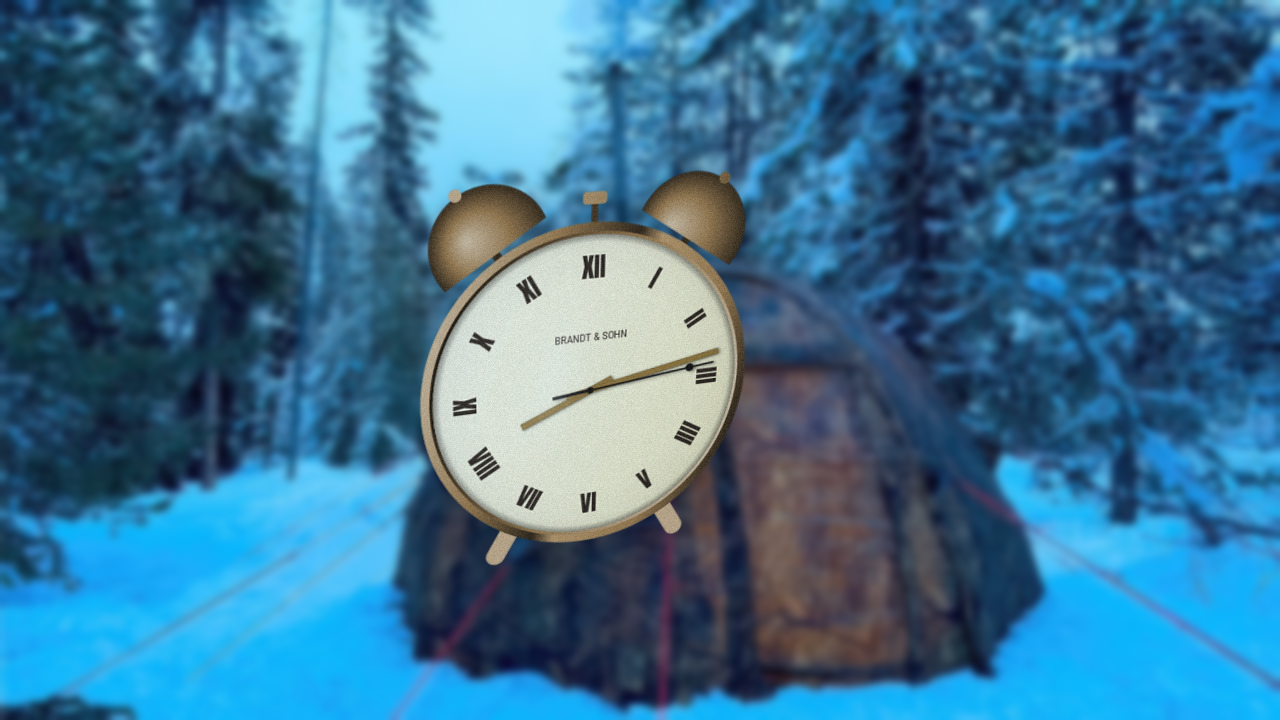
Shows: 8,13,14
